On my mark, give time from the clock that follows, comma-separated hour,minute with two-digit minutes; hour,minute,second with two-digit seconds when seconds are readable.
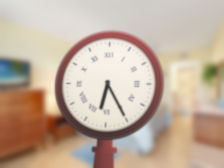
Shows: 6,25
